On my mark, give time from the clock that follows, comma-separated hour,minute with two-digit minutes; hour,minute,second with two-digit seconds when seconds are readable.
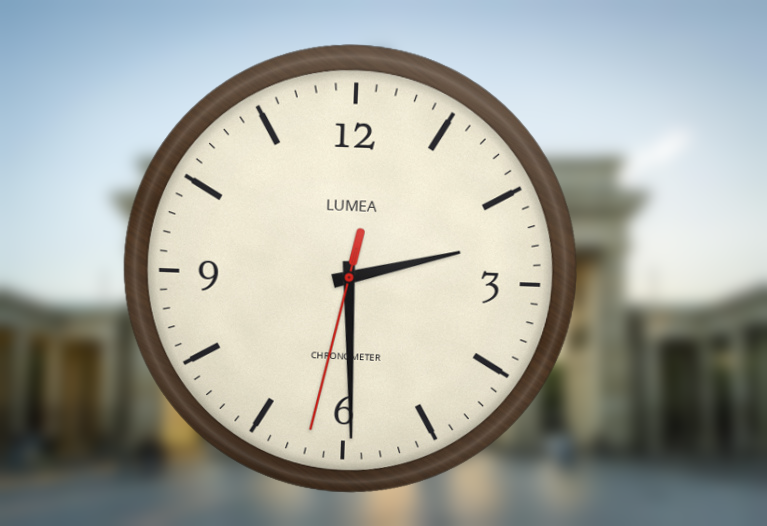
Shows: 2,29,32
